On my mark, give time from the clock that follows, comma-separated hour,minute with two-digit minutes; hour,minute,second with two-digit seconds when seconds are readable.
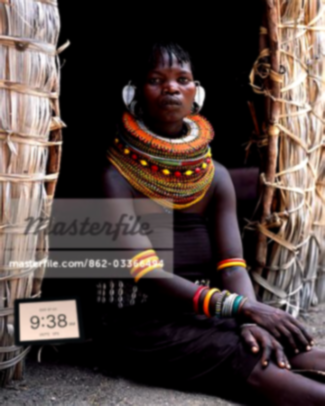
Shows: 9,38
